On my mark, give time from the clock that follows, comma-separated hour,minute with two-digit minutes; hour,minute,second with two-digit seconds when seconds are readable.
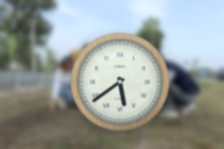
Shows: 5,39
